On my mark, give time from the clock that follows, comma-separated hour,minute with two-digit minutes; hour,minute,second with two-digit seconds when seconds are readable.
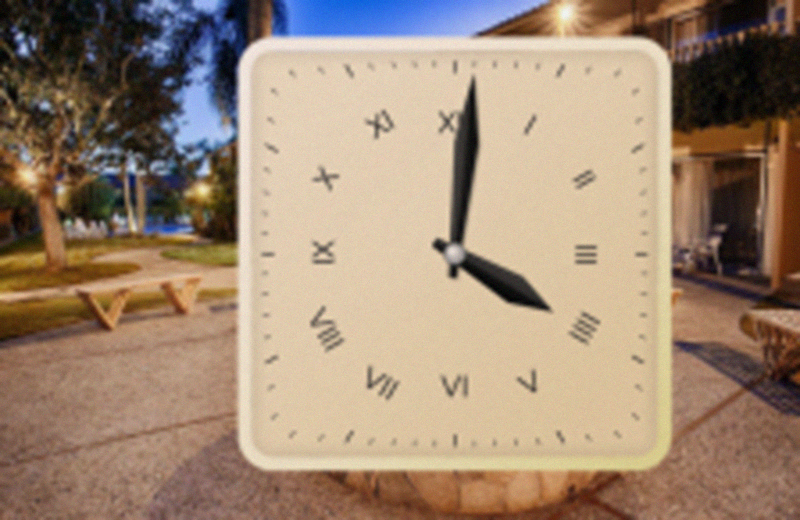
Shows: 4,01
